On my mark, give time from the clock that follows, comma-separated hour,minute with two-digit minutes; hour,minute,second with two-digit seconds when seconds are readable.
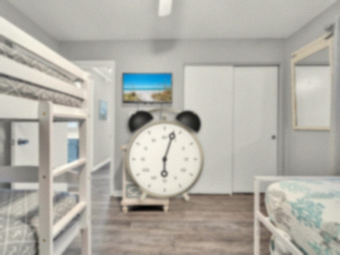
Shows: 6,03
